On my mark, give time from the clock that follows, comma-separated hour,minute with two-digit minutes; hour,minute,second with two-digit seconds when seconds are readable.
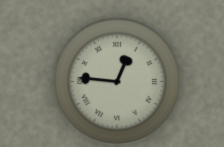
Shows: 12,46
